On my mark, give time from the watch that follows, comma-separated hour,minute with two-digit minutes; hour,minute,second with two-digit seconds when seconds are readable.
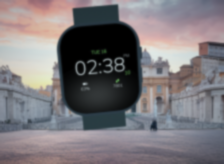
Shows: 2,38
